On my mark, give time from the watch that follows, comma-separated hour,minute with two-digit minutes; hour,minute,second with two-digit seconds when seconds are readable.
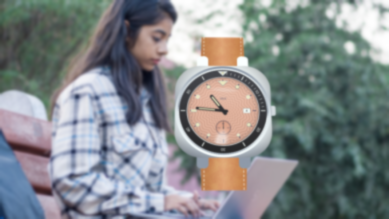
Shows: 10,46
